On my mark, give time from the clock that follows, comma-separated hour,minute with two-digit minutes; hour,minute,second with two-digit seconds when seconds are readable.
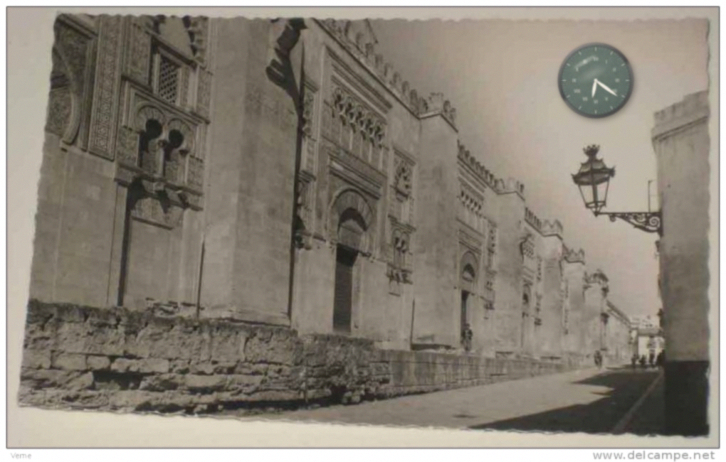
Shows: 6,21
